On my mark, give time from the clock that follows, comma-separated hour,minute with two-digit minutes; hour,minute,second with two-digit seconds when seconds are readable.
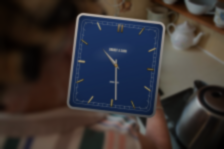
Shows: 10,29
